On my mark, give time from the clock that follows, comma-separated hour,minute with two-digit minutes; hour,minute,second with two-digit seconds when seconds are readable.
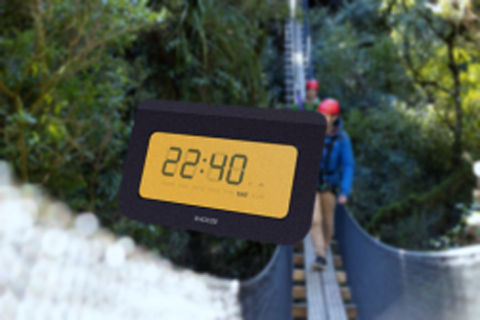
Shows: 22,40
